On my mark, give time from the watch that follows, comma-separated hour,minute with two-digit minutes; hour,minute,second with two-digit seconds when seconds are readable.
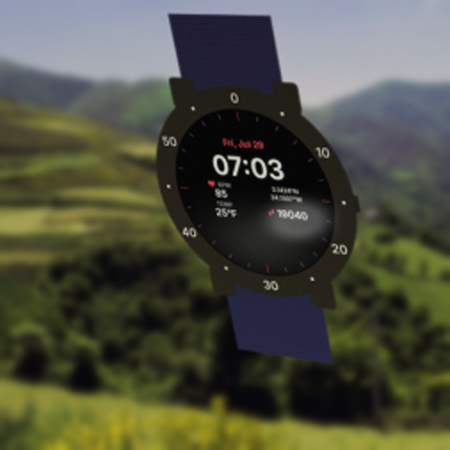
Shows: 7,03
